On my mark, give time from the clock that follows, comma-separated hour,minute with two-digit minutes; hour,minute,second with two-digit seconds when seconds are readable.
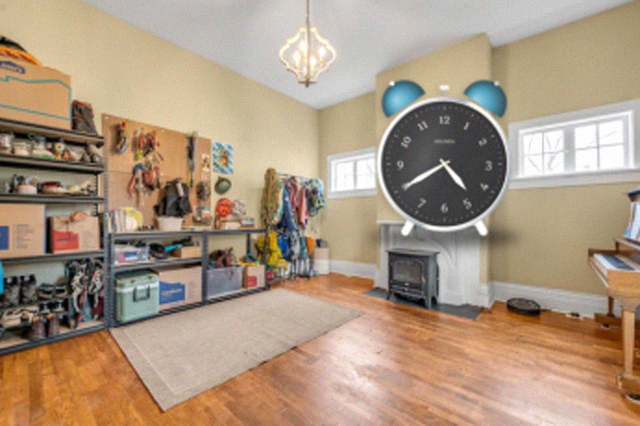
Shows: 4,40
